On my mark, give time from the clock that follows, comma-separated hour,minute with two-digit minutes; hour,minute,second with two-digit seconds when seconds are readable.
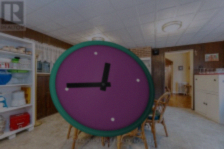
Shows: 12,46
